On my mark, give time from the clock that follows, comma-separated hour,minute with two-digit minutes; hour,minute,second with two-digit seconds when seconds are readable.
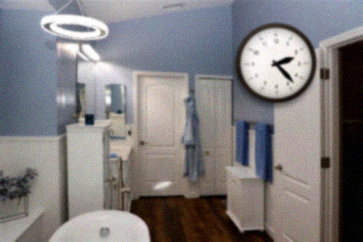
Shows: 2,23
